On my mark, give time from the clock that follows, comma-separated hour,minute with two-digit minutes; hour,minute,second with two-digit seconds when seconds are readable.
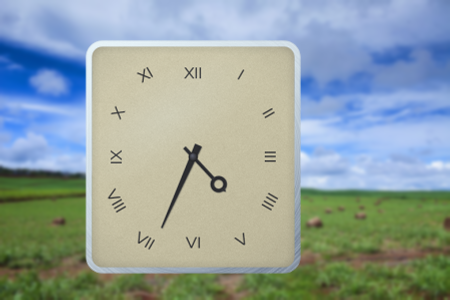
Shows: 4,34
